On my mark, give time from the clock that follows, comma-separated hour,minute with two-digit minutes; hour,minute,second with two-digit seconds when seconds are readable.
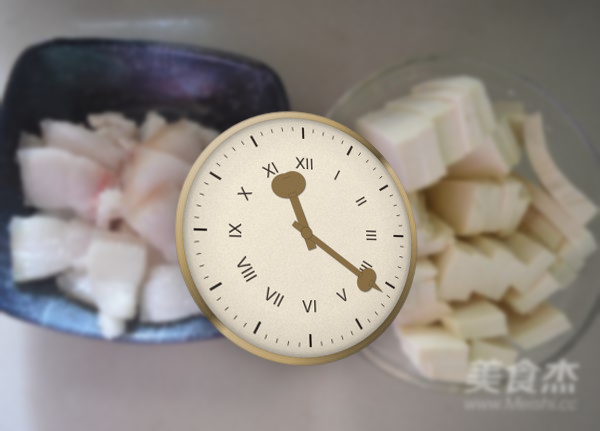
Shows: 11,21
